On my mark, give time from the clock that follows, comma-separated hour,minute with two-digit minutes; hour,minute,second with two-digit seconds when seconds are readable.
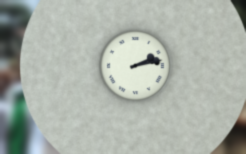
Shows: 2,13
